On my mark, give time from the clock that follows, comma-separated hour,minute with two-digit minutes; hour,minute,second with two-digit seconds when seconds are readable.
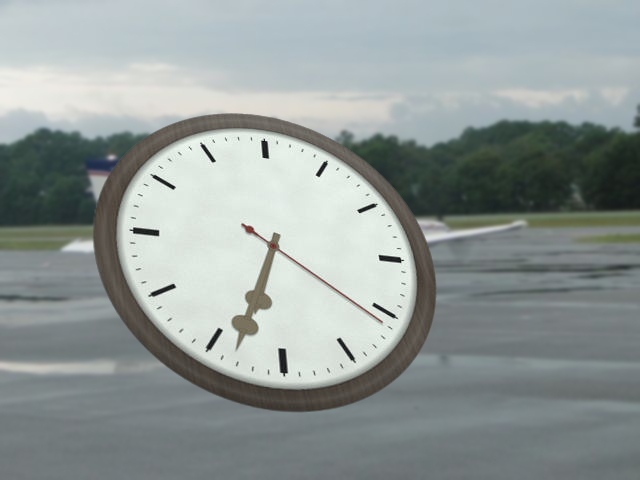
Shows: 6,33,21
